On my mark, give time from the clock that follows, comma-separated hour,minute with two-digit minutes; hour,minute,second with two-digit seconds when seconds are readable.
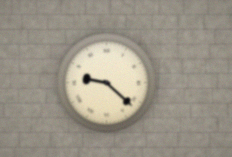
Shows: 9,22
